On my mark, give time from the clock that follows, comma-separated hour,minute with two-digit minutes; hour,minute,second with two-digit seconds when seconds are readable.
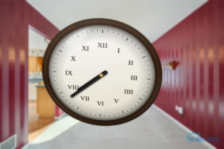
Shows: 7,38
